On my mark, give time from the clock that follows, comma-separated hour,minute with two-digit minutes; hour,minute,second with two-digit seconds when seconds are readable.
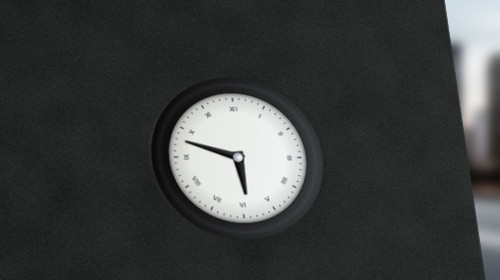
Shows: 5,48
